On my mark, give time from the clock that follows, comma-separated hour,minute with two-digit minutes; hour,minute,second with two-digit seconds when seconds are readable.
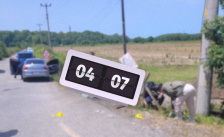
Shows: 4,07
